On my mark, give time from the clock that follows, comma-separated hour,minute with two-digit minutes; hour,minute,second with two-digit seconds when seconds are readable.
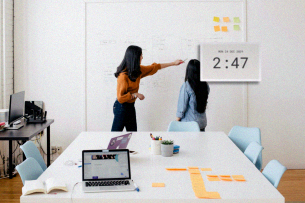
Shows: 2,47
